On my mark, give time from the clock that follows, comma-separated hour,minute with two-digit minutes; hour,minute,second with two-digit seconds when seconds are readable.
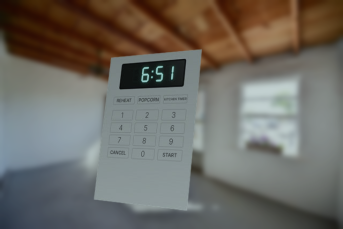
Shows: 6,51
